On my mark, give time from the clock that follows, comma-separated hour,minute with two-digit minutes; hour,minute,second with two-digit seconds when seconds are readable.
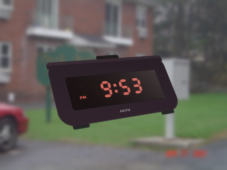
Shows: 9,53
